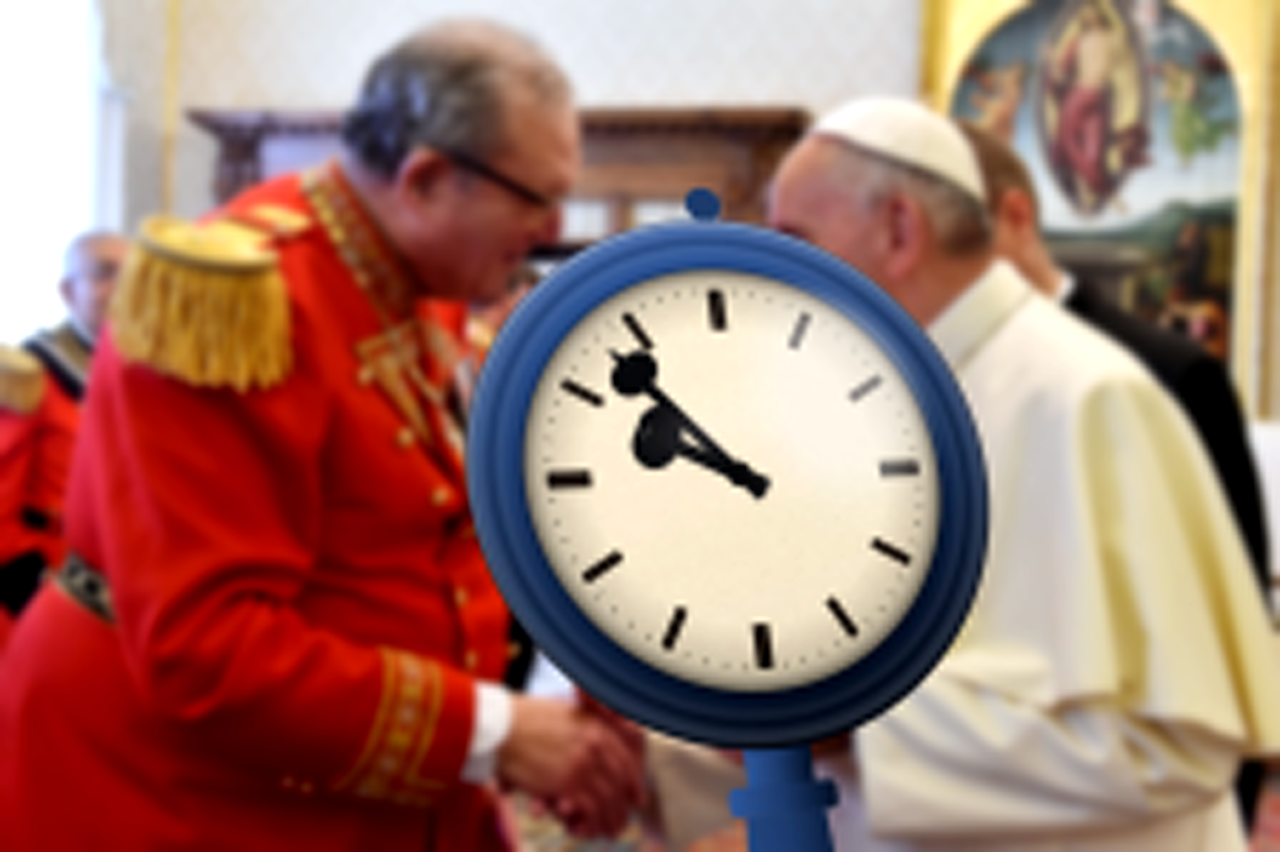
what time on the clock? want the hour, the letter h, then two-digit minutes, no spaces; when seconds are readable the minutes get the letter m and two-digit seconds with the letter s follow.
9h53
